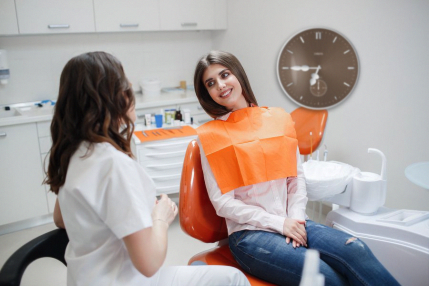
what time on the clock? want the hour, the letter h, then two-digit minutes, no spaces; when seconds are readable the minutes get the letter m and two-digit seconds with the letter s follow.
6h45
